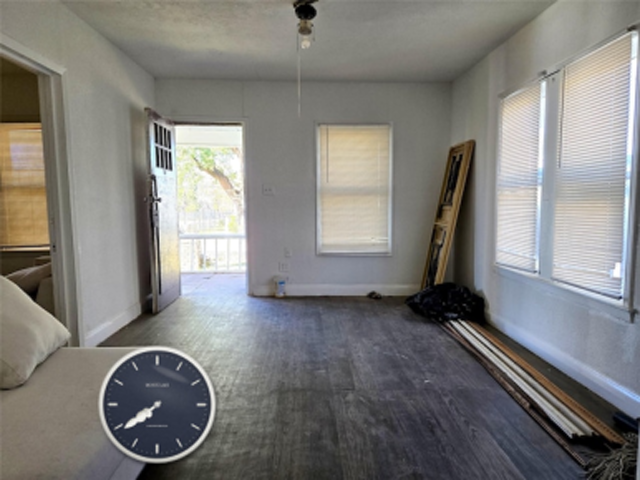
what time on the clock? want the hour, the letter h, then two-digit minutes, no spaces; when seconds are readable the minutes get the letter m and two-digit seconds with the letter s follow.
7h39
